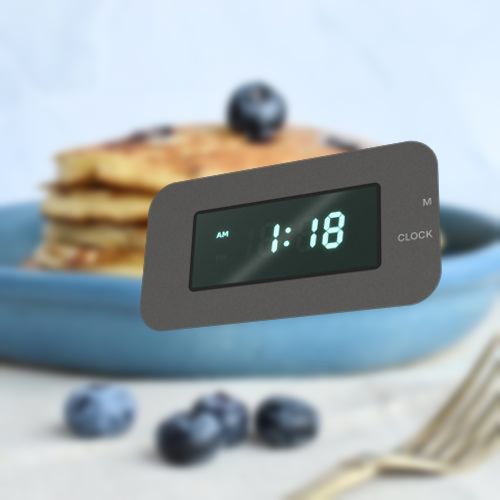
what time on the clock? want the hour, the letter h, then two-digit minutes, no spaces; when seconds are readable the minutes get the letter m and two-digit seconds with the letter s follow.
1h18
